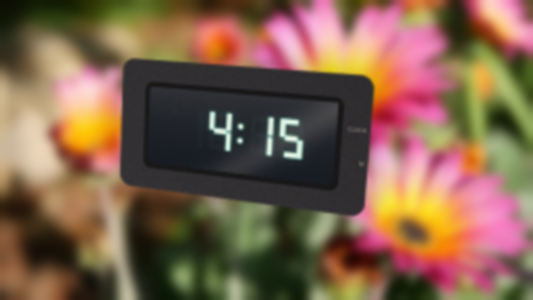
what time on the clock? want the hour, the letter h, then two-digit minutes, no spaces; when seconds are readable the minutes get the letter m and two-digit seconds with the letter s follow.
4h15
